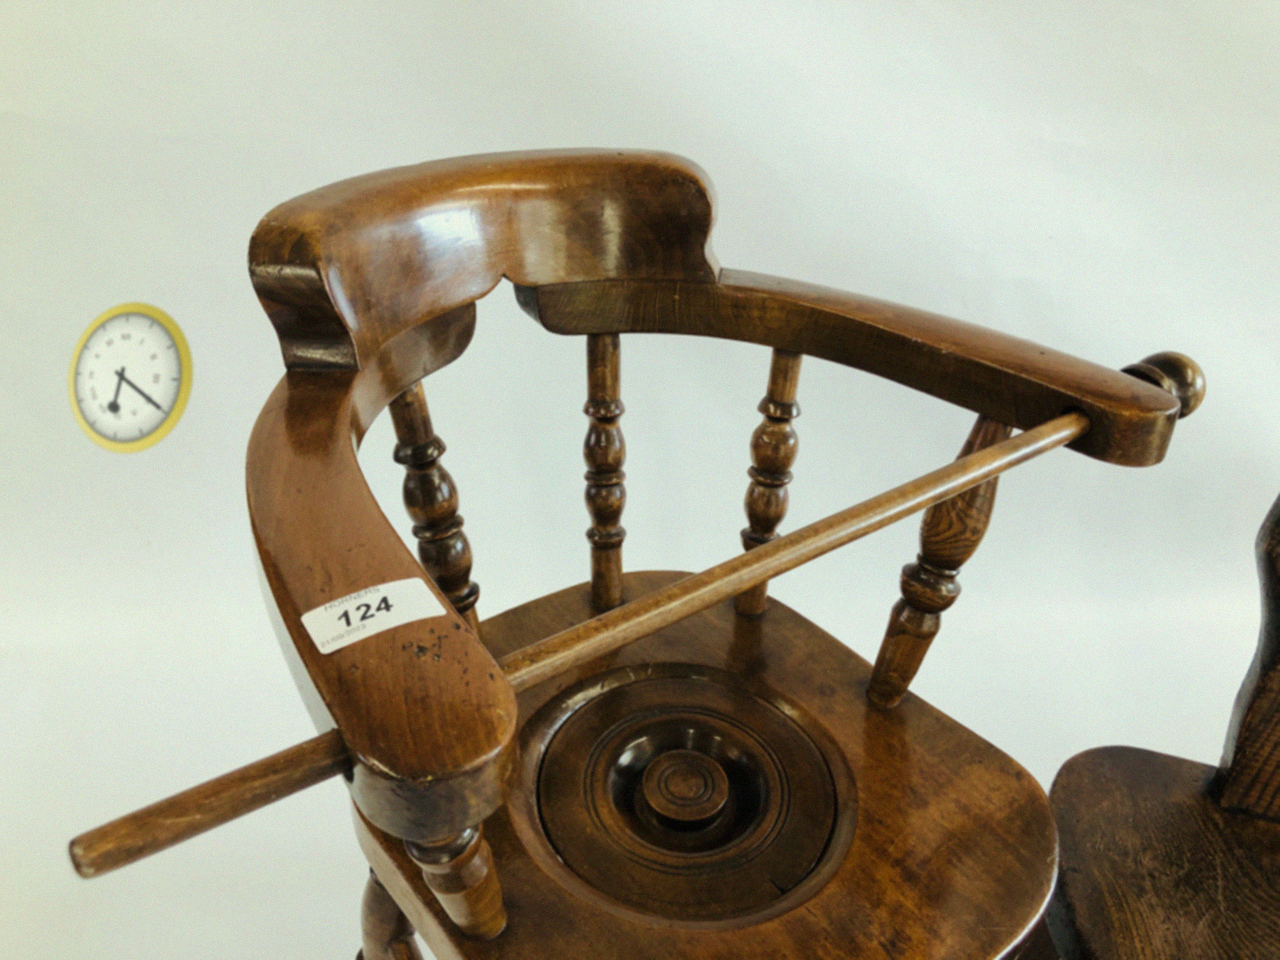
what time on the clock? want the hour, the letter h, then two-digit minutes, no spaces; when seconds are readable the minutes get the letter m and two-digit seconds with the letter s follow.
6h20
